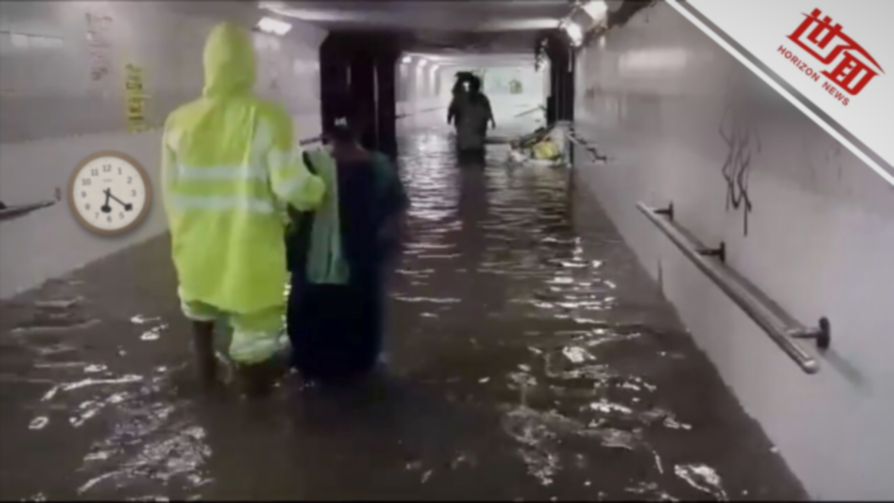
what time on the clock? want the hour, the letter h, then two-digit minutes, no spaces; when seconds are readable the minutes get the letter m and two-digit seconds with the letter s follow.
6h21
